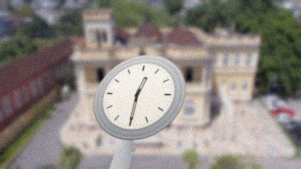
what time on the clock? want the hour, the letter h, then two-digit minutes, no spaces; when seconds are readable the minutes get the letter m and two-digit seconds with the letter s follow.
12h30
